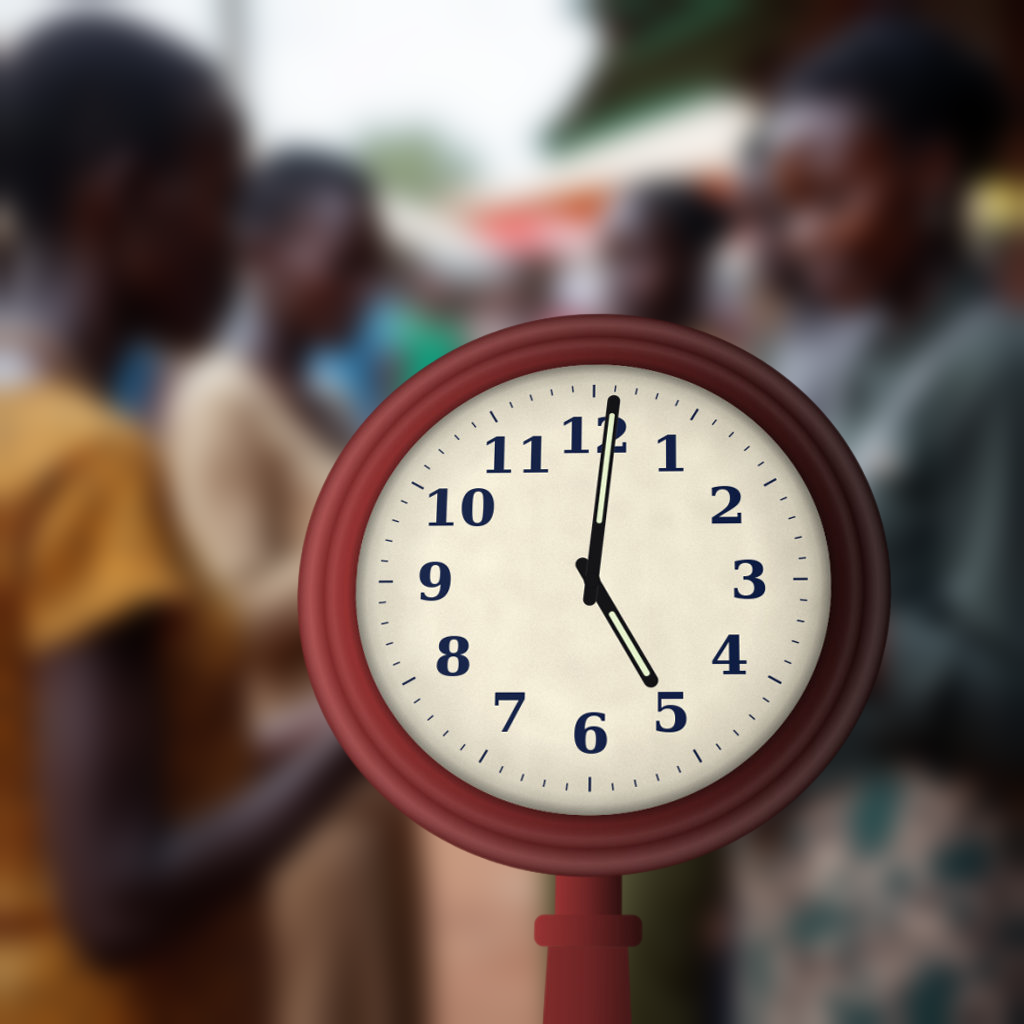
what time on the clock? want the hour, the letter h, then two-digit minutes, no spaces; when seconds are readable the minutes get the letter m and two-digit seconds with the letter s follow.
5h01
